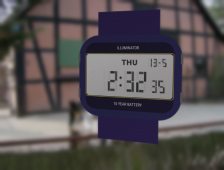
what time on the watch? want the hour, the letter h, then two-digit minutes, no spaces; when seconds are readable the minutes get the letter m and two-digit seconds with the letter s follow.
2h32m35s
